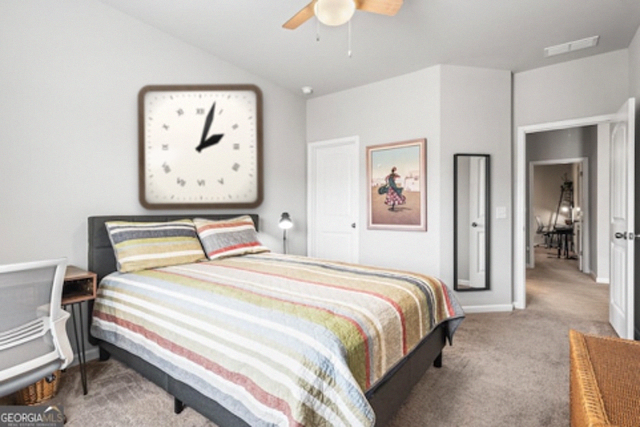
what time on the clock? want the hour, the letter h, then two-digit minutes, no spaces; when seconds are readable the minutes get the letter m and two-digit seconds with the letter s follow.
2h03
